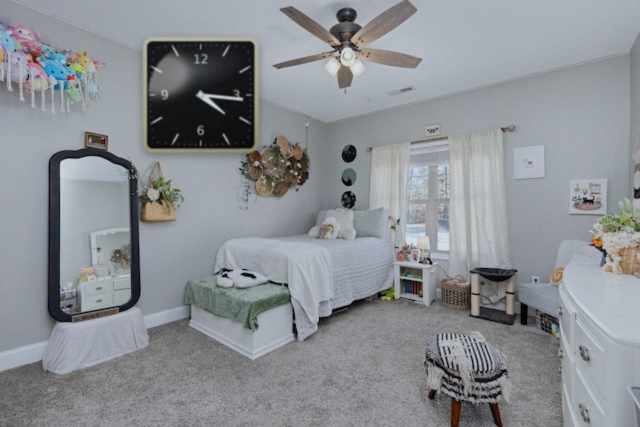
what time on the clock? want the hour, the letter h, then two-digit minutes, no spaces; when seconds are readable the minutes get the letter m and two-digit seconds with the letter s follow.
4h16
